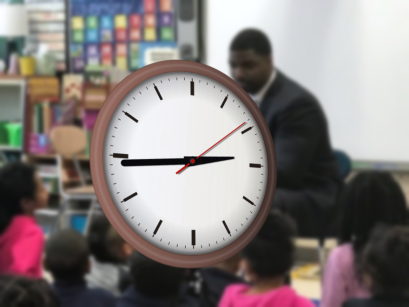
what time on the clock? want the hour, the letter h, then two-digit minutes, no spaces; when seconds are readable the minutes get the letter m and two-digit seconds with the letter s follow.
2h44m09s
